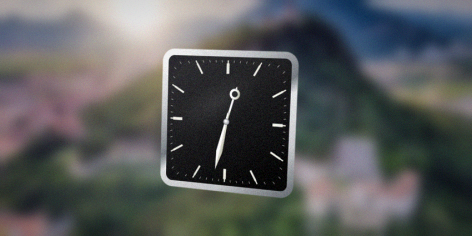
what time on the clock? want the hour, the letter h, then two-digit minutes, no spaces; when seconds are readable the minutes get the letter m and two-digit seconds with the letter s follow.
12h32
